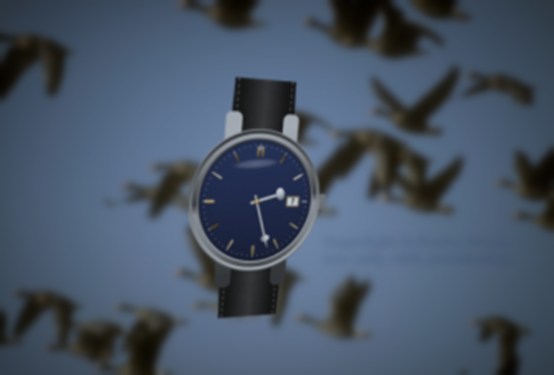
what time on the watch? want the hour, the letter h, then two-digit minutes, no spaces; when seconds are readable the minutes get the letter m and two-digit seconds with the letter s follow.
2h27
